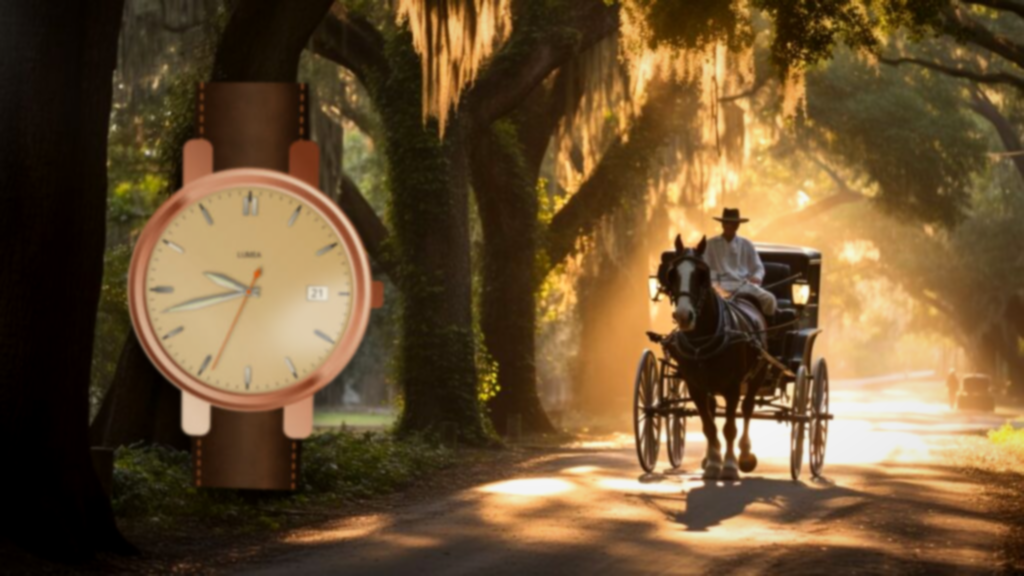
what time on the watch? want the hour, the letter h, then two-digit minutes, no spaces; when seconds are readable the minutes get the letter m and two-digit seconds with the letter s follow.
9h42m34s
